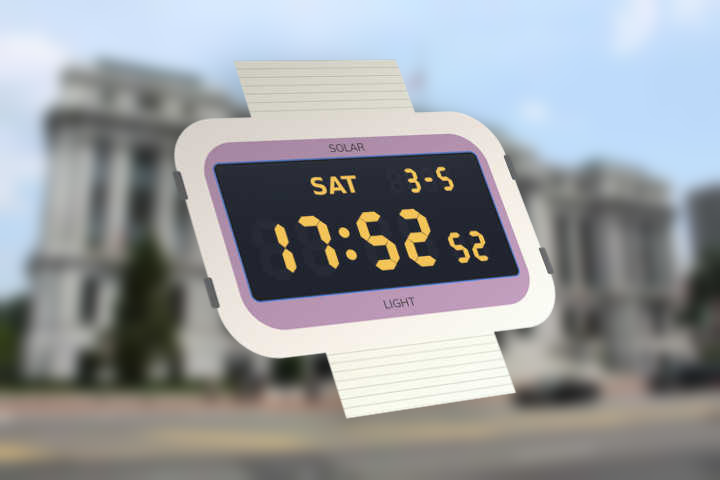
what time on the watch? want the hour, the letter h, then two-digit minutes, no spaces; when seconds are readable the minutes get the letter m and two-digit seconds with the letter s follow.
17h52m52s
